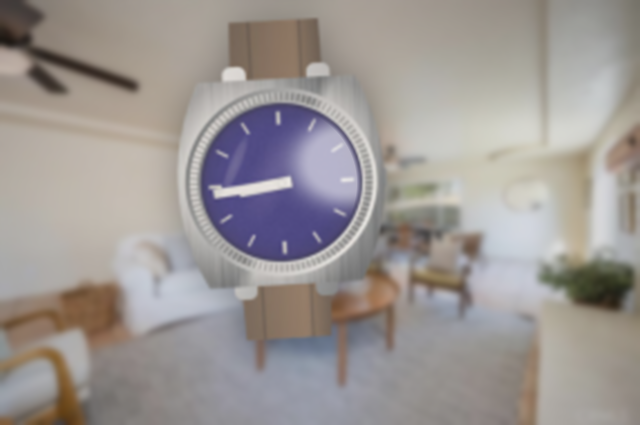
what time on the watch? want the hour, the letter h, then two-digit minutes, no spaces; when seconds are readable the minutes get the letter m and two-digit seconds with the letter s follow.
8h44
